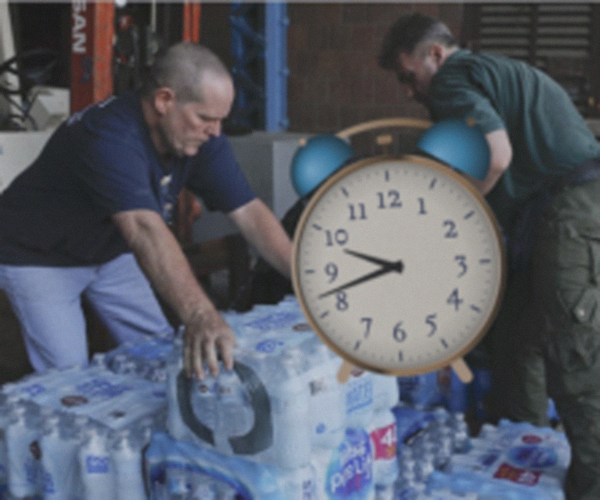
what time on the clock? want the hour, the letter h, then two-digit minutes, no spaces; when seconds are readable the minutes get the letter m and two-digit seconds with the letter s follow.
9h42
